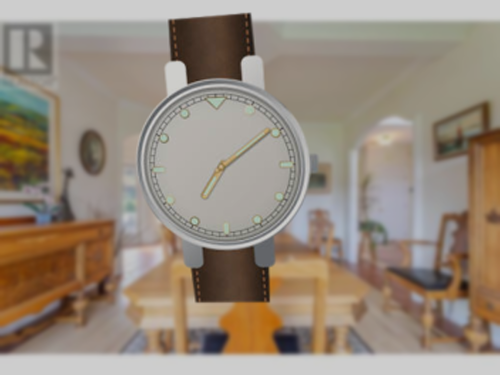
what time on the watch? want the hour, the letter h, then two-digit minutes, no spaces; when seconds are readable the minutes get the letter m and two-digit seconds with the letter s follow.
7h09
